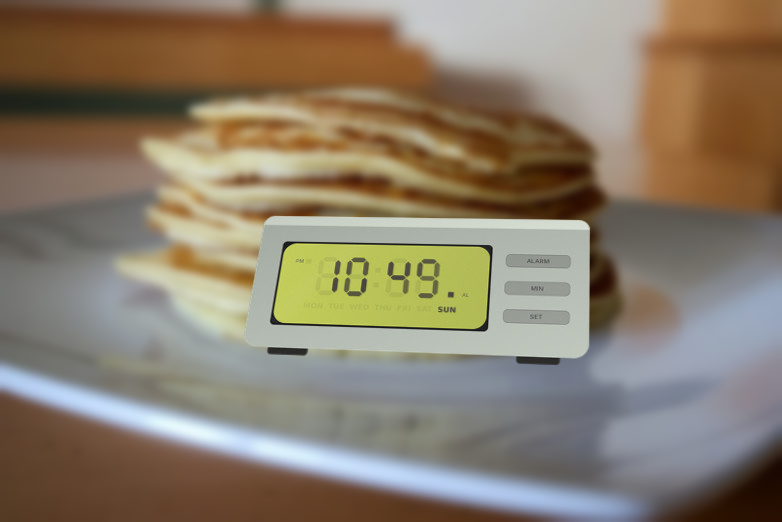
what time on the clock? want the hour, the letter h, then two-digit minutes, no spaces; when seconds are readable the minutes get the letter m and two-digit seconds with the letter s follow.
10h49
